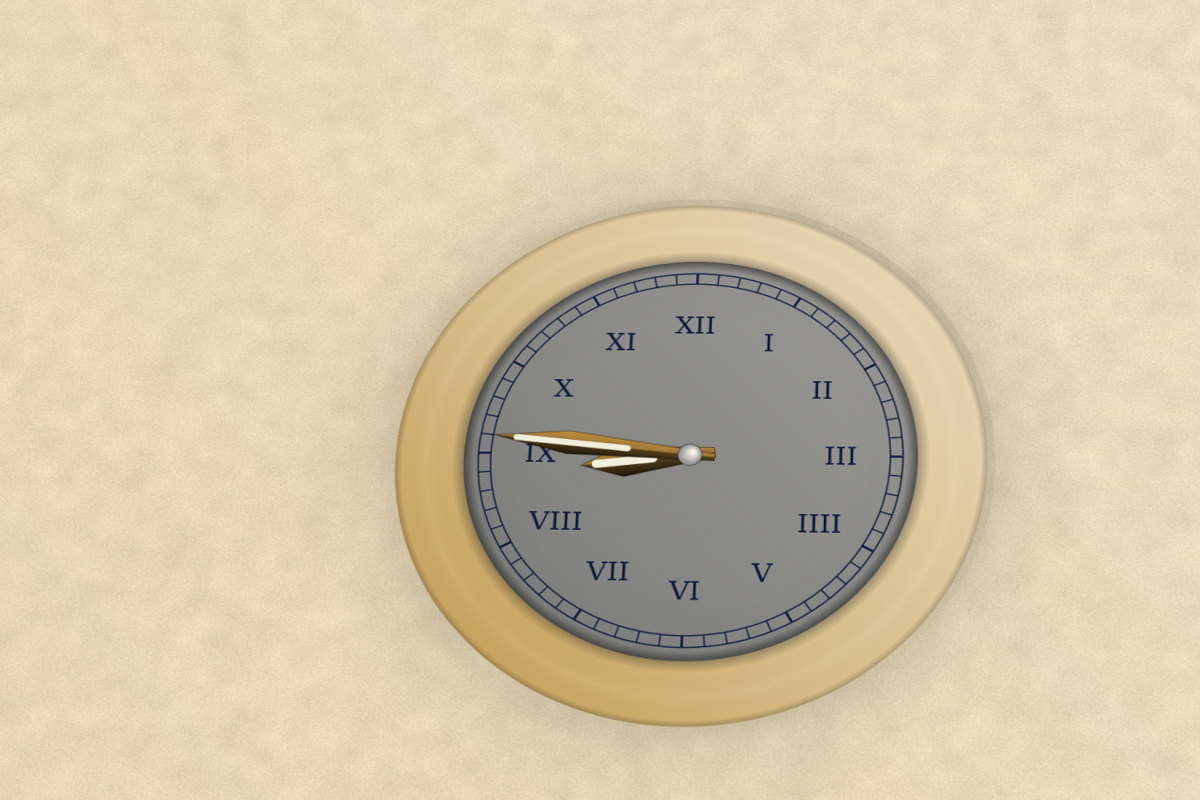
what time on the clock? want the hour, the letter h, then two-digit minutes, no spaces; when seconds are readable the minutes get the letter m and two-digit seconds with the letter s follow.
8h46
